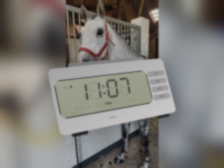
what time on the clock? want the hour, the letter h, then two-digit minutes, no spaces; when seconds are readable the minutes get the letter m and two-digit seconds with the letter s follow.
11h07
